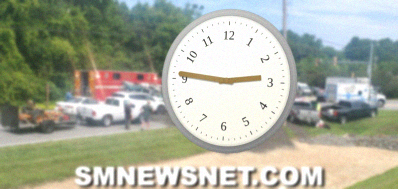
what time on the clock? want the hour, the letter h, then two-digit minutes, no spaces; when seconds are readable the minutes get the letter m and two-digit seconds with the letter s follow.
2h46
